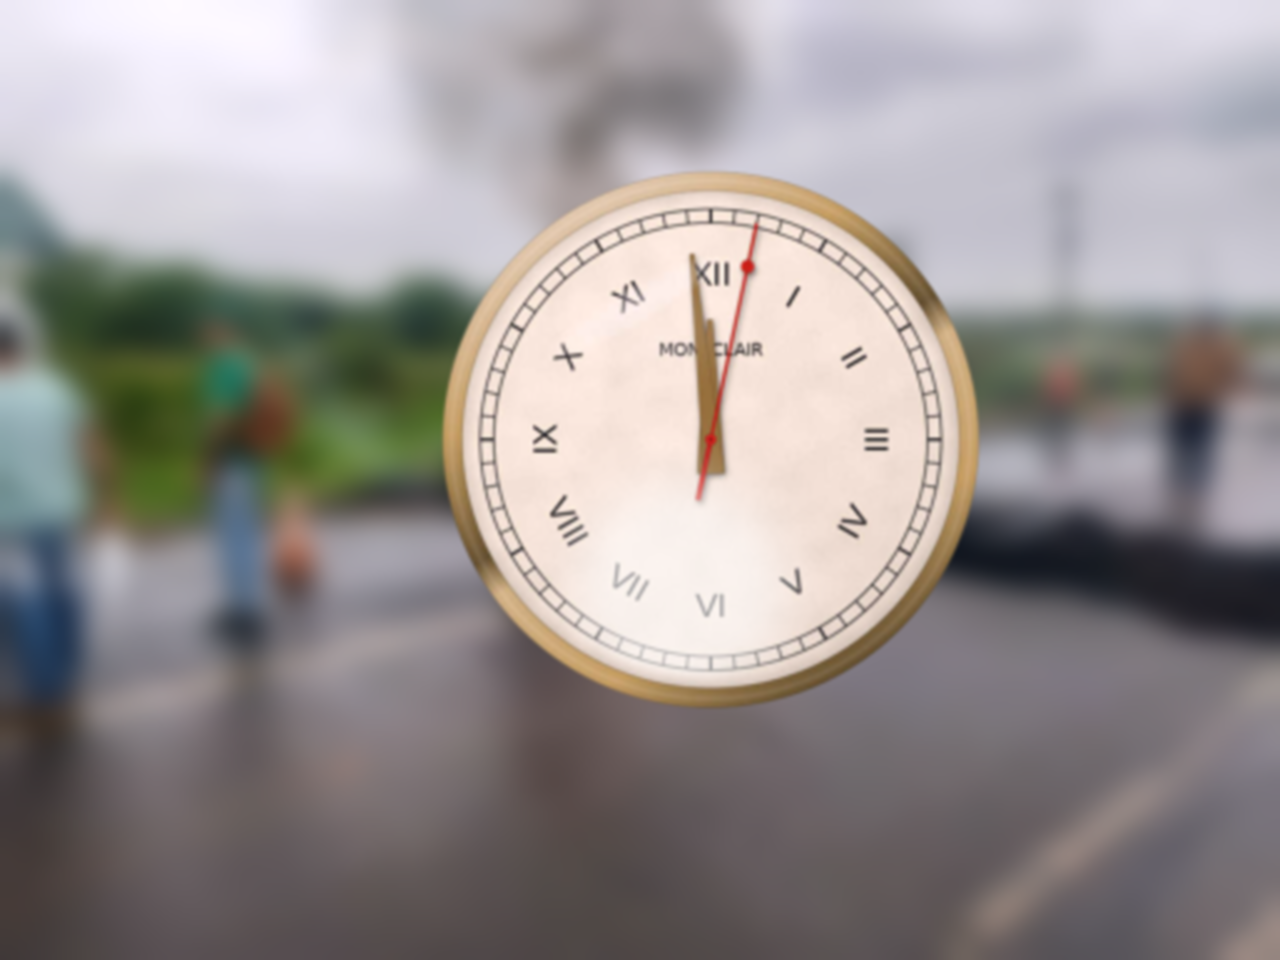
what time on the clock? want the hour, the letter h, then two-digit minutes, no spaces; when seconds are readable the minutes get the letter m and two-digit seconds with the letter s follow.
11h59m02s
